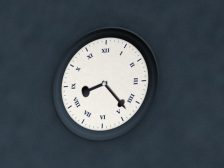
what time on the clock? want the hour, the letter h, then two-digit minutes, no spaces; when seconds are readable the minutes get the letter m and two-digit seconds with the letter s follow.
8h23
